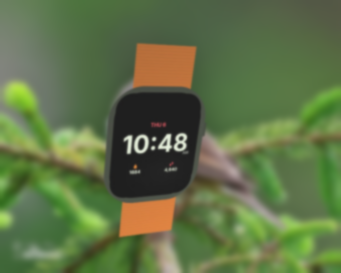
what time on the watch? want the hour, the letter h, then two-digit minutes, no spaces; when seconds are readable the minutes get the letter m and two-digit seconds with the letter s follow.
10h48
